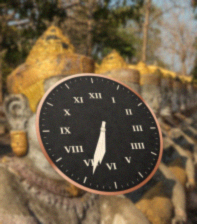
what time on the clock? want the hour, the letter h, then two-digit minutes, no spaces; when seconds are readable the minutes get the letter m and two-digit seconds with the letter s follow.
6h34
